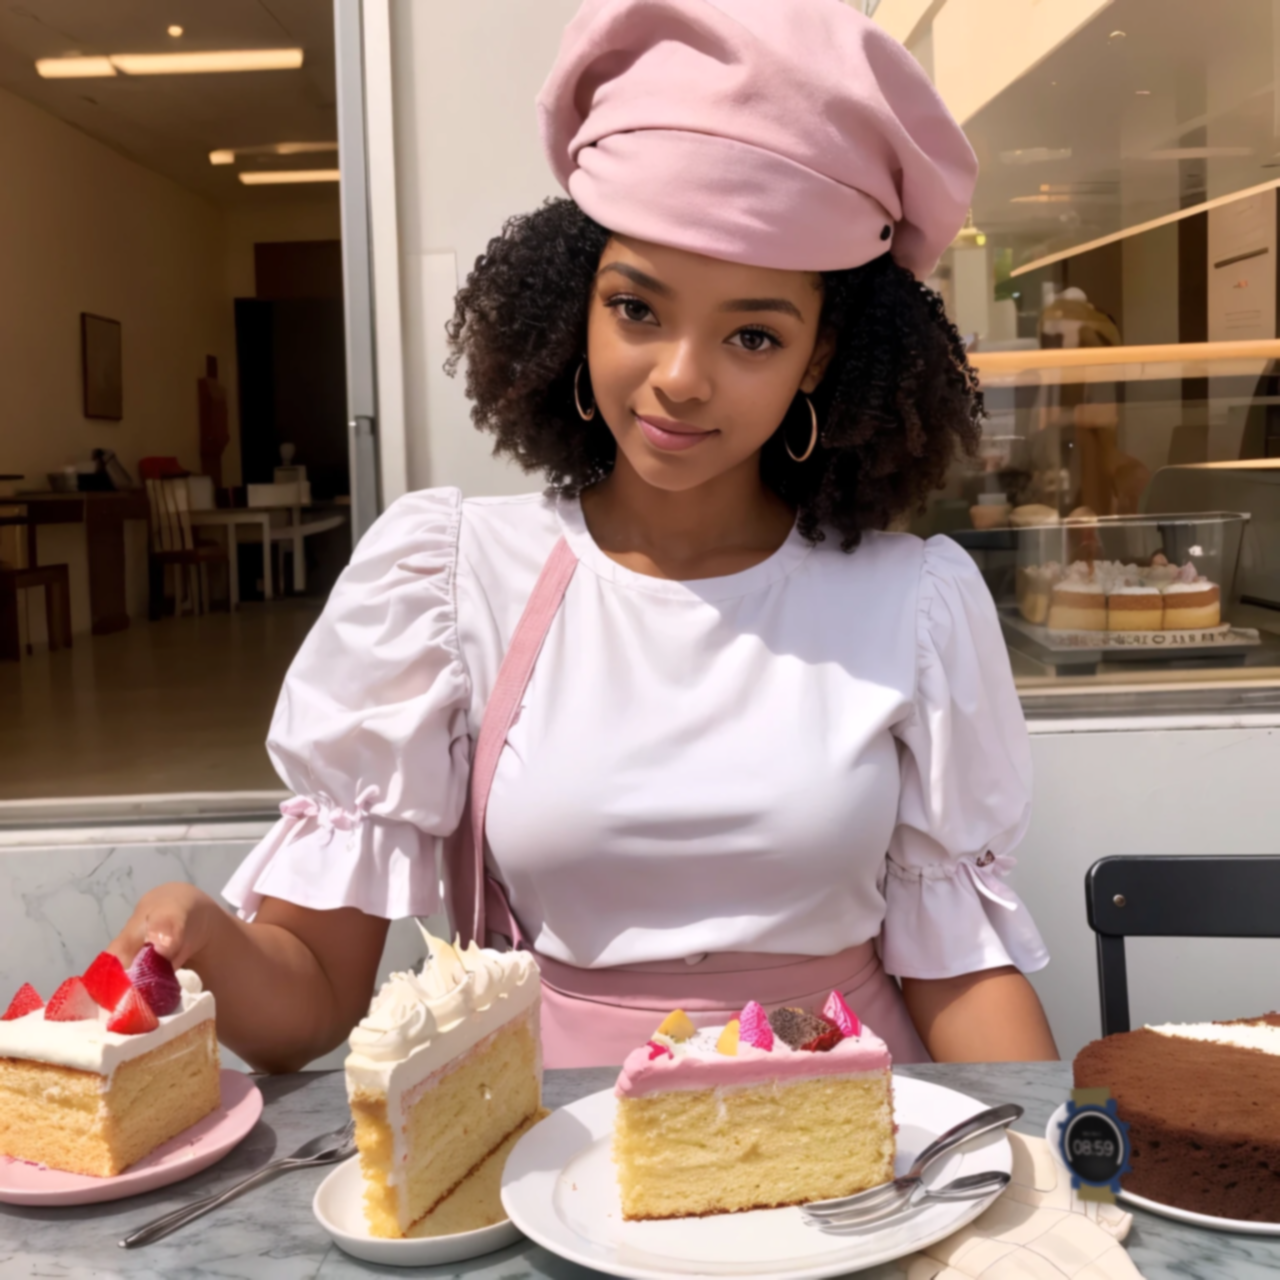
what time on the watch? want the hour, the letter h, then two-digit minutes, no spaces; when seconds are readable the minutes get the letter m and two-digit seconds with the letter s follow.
8h59
